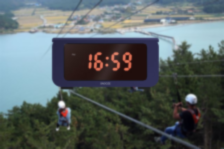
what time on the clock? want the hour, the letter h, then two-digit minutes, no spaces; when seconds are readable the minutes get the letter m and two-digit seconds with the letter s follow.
16h59
